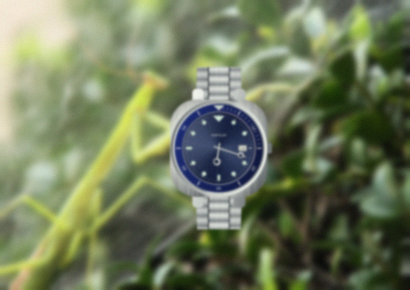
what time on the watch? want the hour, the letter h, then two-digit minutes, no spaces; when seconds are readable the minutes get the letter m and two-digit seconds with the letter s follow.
6h18
